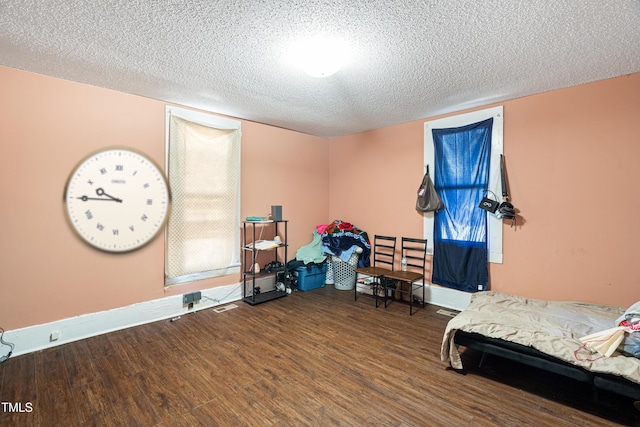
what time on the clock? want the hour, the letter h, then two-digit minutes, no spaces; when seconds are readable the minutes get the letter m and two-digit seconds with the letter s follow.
9h45
